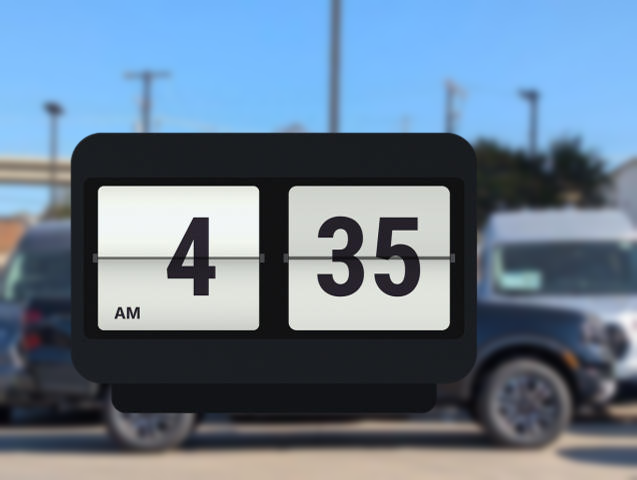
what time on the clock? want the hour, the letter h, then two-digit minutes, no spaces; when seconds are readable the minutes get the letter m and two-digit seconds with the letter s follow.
4h35
